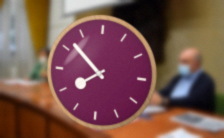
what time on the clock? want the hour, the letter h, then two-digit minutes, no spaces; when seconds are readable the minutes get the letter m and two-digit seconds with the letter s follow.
7h52
